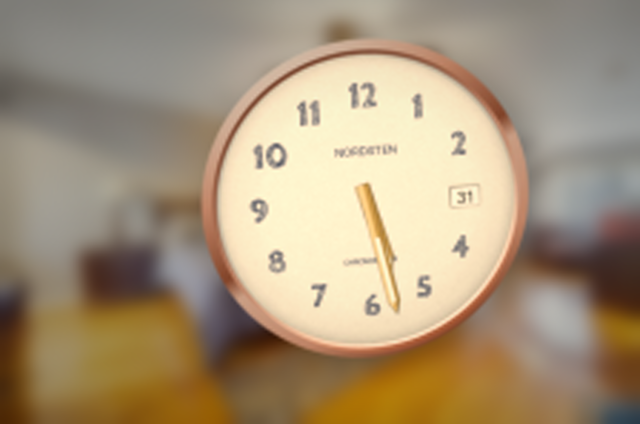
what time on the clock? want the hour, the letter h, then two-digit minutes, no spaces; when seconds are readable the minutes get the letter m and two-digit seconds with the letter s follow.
5h28
